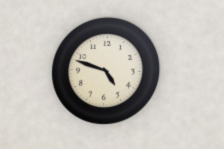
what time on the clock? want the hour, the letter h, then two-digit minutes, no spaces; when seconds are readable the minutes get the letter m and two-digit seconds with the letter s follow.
4h48
